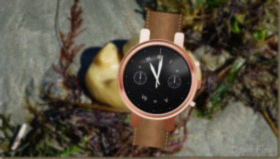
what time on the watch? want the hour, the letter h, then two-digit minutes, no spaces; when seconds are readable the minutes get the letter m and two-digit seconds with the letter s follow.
11h01
